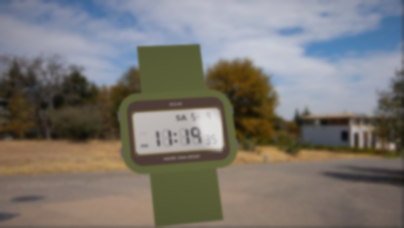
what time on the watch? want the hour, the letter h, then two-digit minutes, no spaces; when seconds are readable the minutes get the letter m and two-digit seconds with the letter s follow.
11h19
